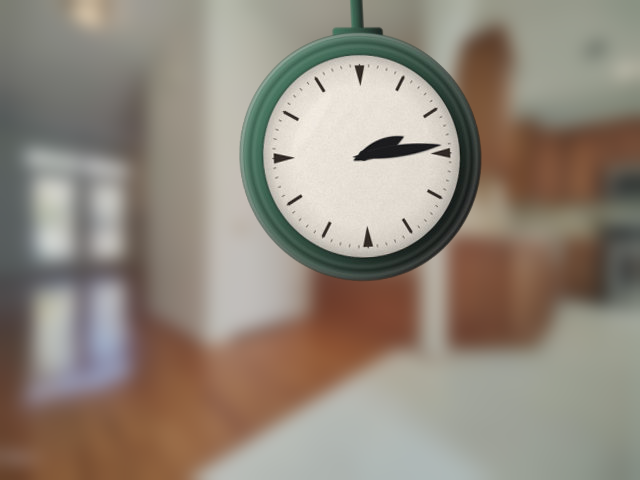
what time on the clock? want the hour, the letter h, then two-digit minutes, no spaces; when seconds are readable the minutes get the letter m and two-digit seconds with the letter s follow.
2h14
